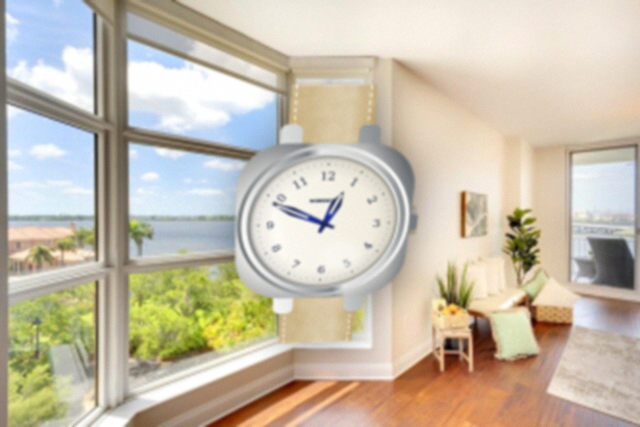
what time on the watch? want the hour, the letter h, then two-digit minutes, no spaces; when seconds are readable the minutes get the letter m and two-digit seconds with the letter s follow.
12h49
